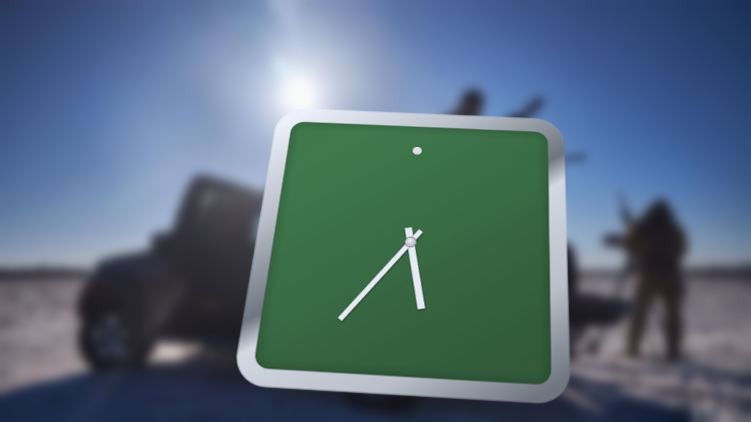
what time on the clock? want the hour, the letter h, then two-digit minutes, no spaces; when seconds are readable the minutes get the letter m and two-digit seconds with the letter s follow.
5h36
